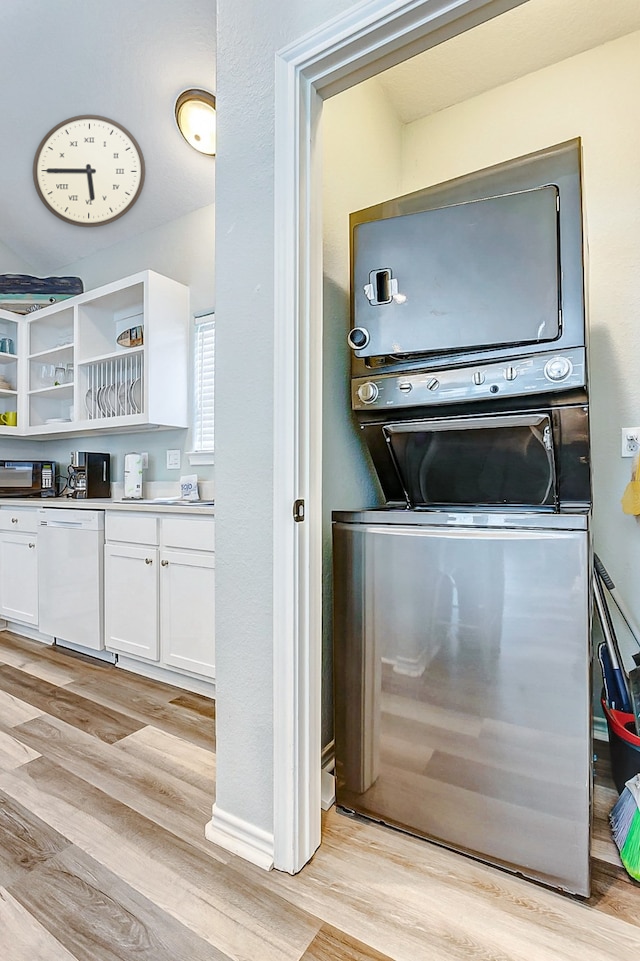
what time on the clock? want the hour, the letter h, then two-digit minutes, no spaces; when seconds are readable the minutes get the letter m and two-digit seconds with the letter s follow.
5h45
